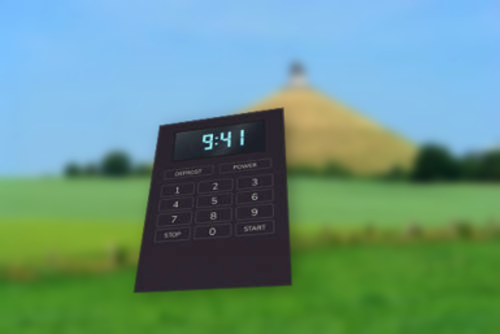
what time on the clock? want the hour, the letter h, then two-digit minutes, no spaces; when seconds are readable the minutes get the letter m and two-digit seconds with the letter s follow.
9h41
